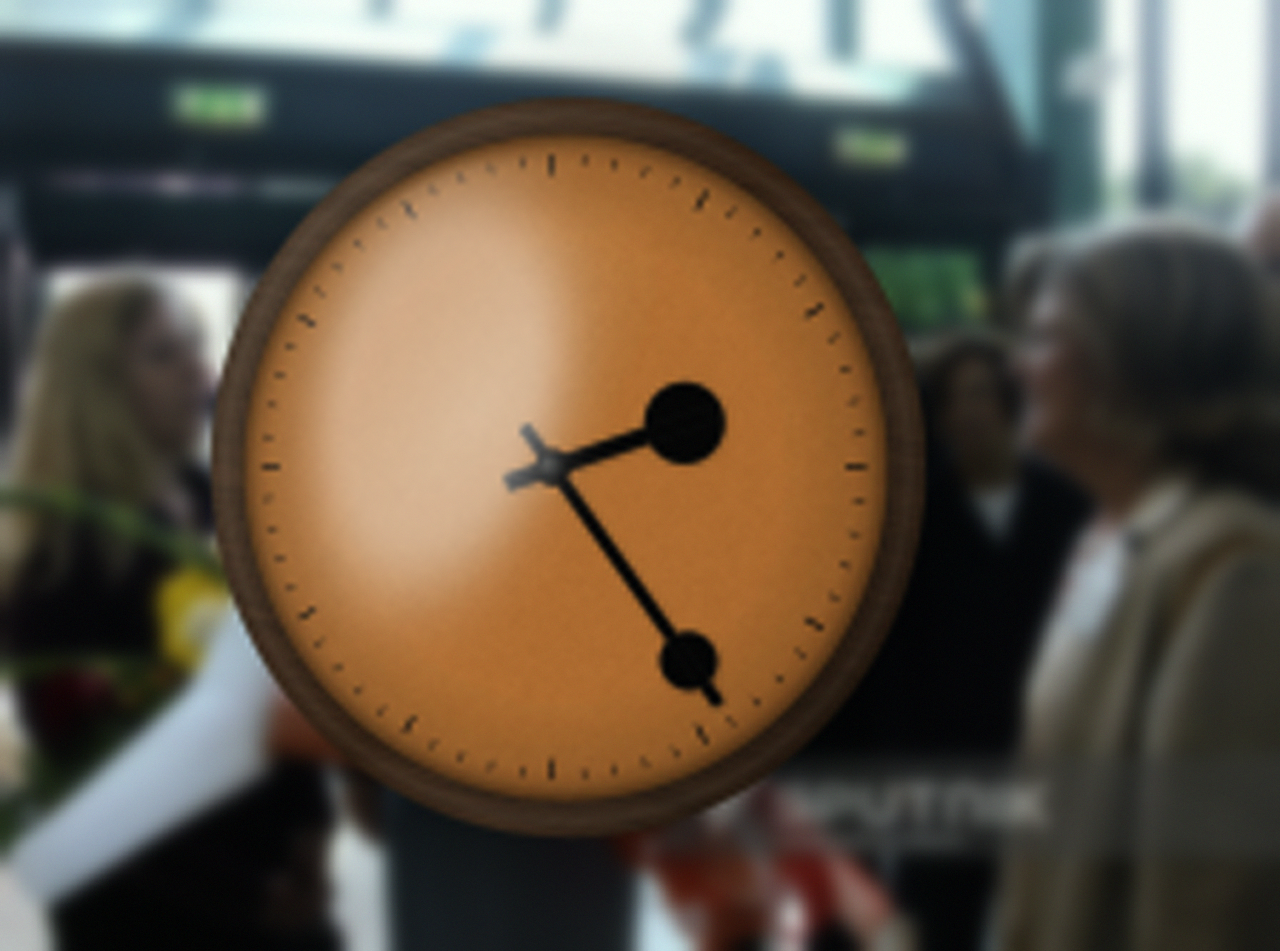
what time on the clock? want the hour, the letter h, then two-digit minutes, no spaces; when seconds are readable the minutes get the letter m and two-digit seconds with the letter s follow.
2h24
